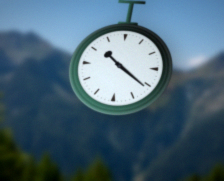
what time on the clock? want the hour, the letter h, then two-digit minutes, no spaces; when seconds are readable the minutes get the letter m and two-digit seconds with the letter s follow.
10h21
